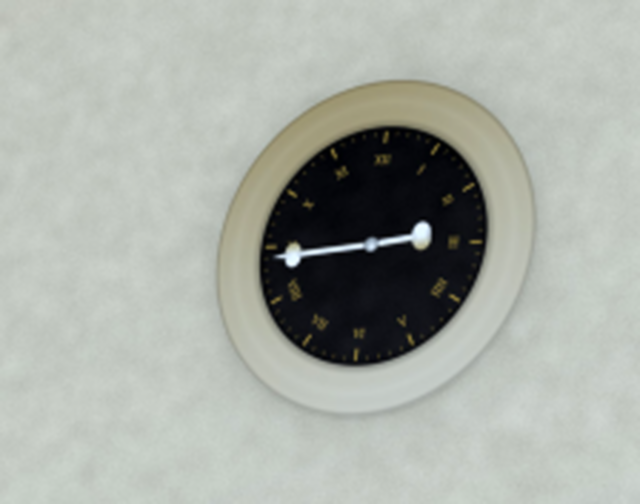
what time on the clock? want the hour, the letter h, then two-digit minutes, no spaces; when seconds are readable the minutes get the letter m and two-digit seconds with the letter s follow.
2h44
